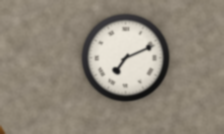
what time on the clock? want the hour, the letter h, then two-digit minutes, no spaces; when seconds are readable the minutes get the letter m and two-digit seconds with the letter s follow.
7h11
